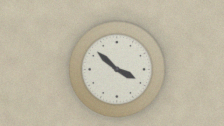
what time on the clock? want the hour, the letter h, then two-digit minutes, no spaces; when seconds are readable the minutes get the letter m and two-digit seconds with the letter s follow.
3h52
